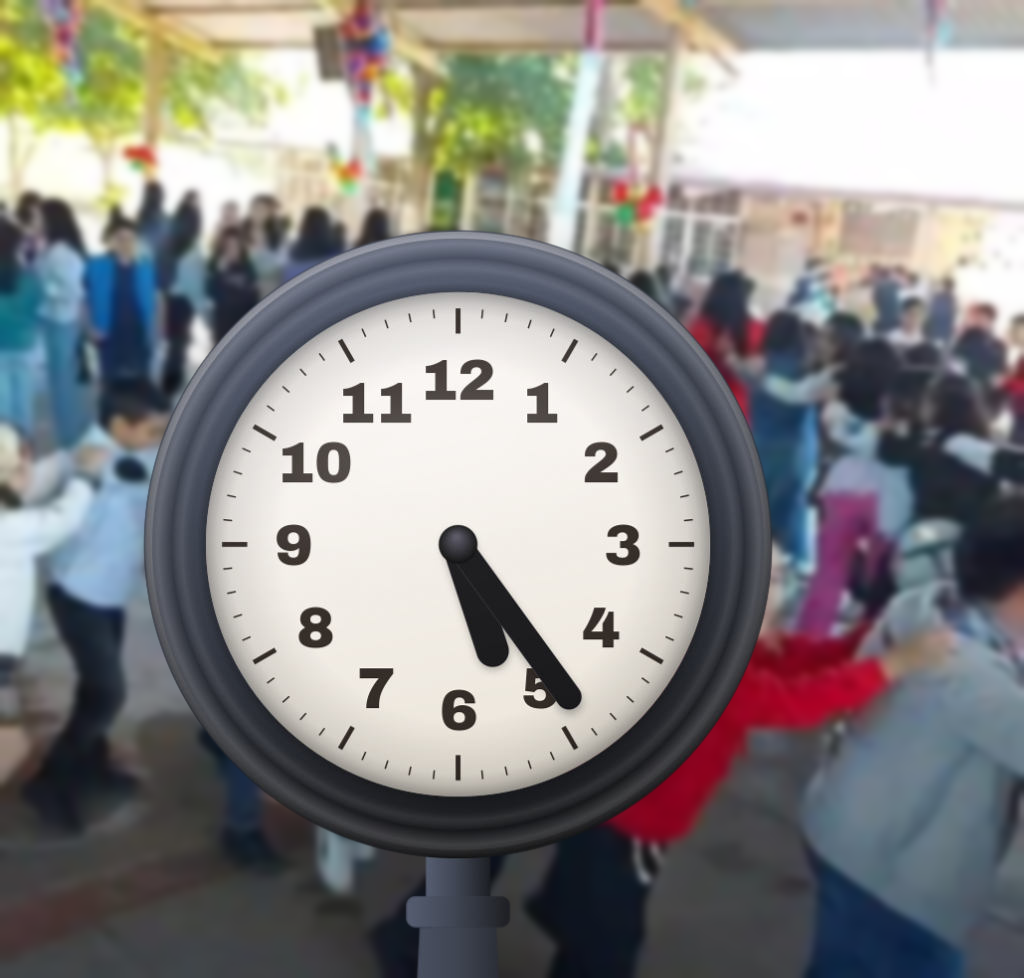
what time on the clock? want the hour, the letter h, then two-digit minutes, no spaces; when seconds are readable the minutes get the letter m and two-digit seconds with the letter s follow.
5h24
